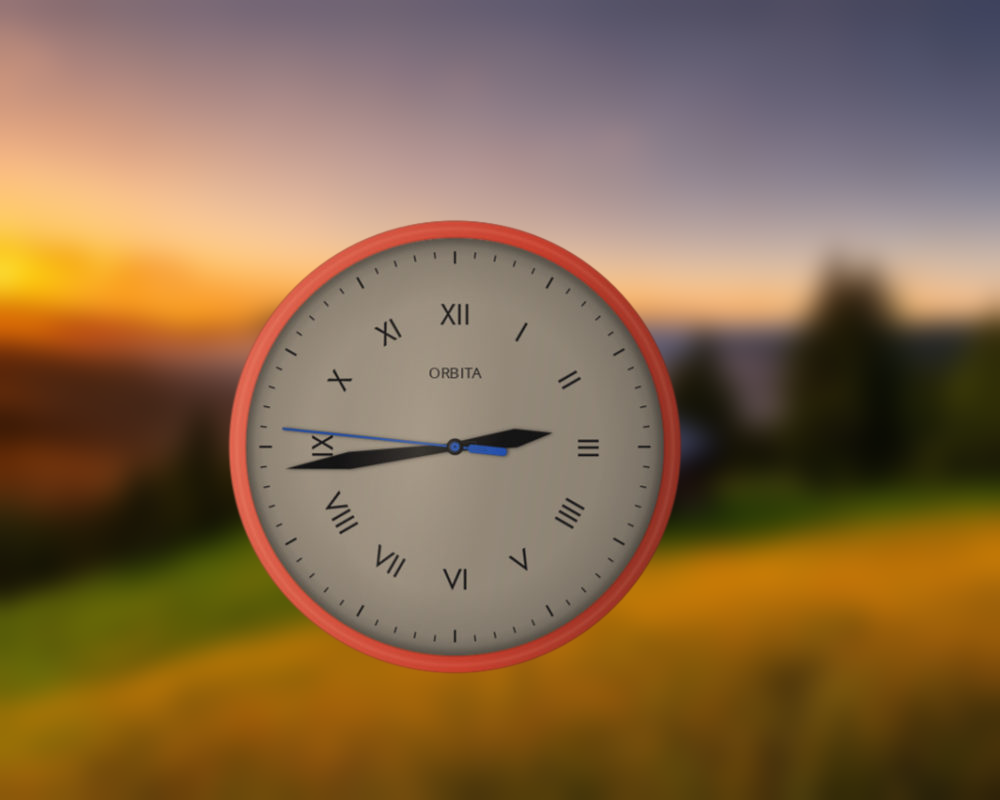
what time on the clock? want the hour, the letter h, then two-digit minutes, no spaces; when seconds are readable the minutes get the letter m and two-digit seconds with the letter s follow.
2h43m46s
